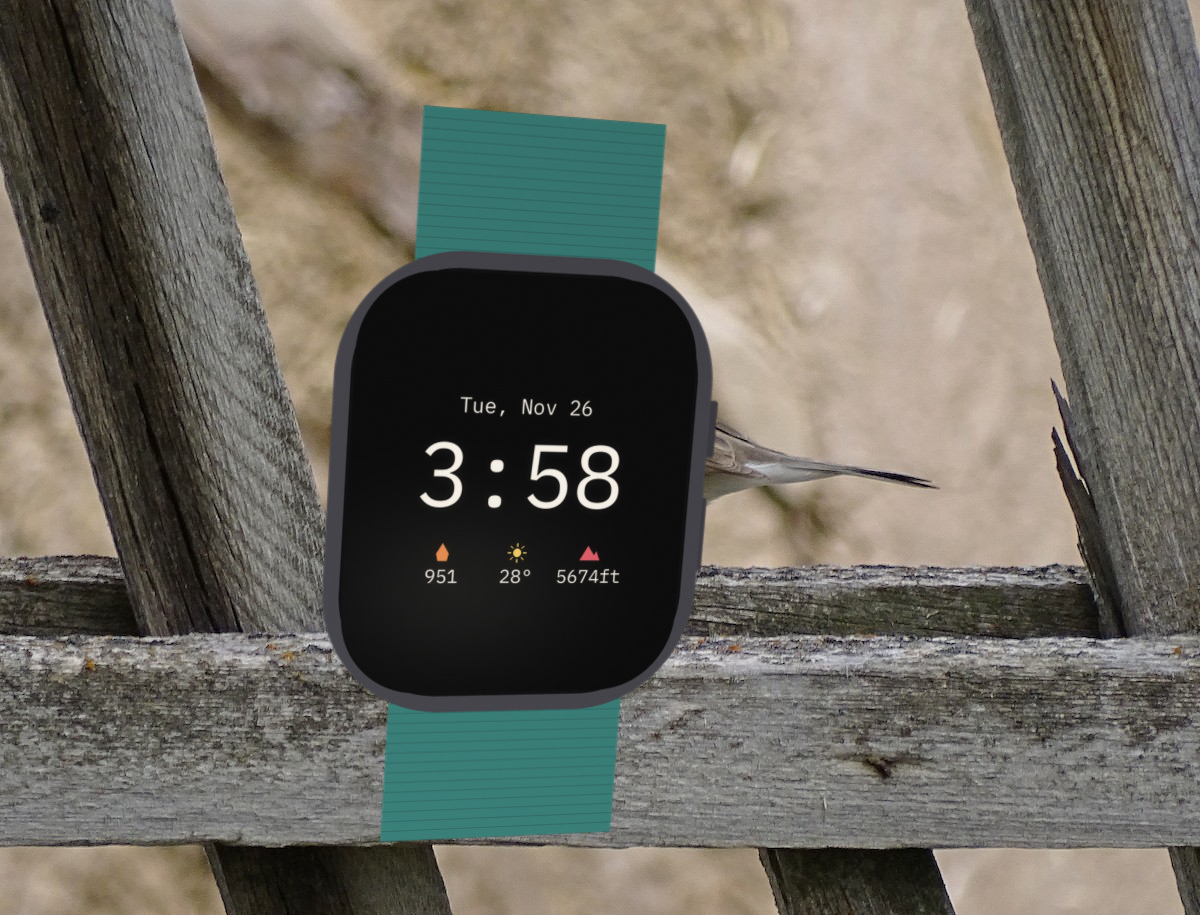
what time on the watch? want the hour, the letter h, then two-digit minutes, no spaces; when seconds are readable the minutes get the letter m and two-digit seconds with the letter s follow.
3h58
